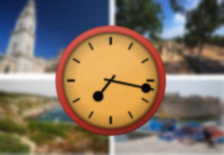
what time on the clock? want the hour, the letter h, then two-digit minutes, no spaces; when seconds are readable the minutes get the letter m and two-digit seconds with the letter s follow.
7h17
